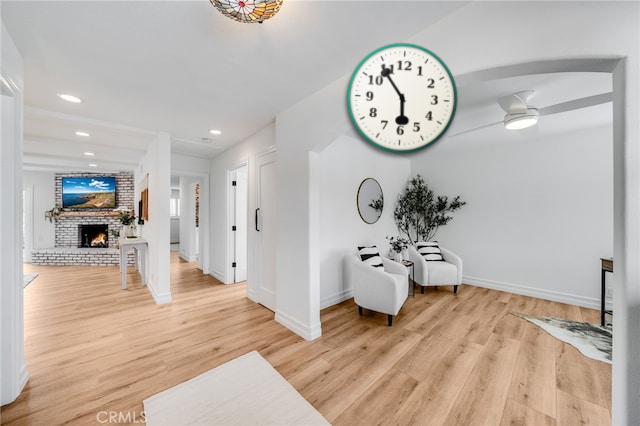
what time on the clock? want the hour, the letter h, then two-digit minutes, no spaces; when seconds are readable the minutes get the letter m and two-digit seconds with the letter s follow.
5h54
